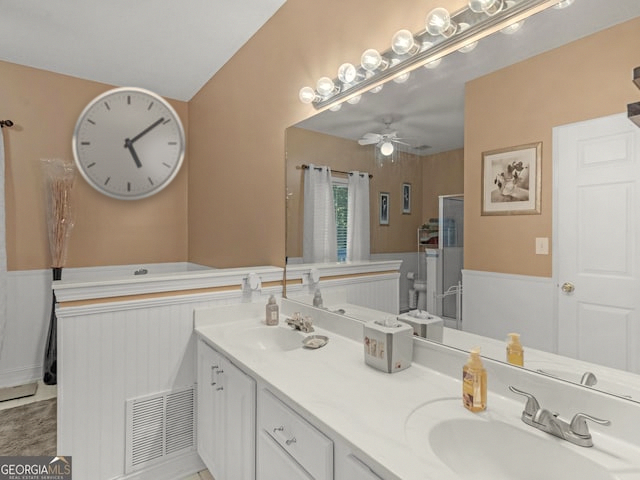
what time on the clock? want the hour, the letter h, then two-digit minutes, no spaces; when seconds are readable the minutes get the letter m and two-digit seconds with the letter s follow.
5h09
